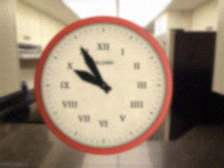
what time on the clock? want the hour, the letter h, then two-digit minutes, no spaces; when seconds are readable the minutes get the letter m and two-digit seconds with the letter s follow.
9h55
